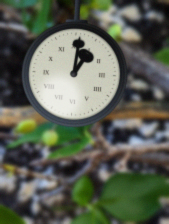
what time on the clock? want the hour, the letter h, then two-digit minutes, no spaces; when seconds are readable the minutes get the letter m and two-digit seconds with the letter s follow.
1h01
